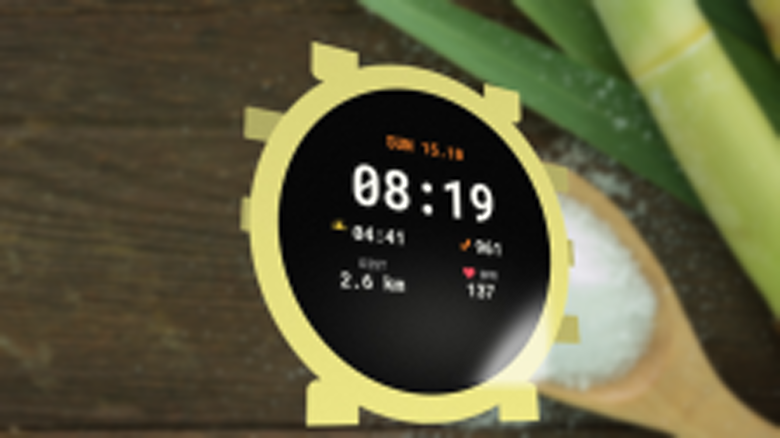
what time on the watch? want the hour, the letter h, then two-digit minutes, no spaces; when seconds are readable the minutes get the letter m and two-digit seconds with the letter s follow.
8h19
